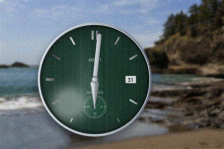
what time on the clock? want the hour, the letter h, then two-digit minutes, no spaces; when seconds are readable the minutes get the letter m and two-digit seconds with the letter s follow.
6h01
